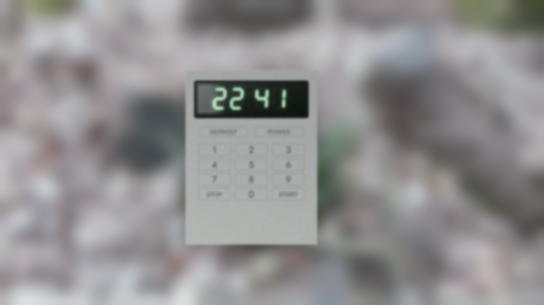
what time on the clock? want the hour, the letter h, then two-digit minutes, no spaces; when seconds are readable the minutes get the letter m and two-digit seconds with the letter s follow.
22h41
